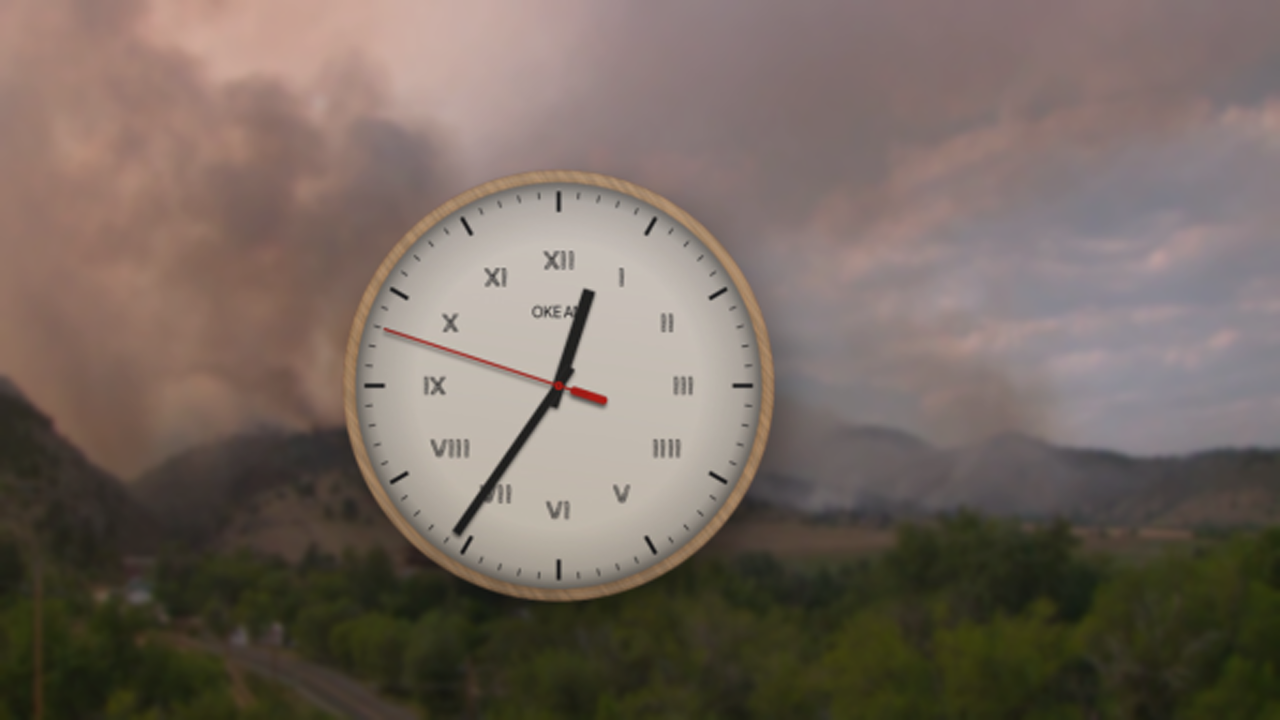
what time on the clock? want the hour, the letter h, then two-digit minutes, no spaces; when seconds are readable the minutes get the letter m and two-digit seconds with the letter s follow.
12h35m48s
